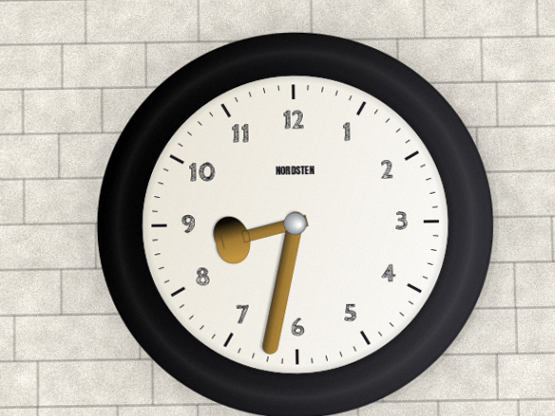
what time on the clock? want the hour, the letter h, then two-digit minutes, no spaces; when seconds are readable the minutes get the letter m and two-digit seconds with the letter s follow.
8h32
